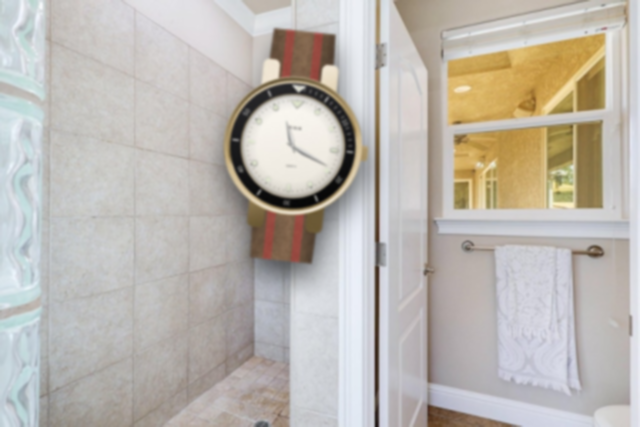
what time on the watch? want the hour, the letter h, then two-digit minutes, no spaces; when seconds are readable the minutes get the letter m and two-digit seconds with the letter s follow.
11h19
